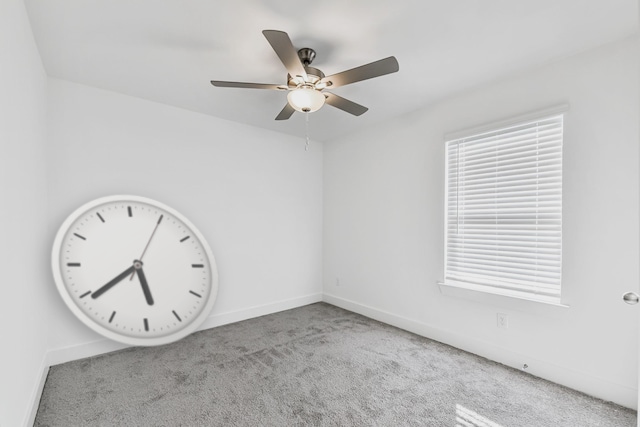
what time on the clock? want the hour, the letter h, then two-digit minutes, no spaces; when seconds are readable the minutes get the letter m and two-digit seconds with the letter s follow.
5h39m05s
